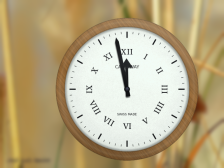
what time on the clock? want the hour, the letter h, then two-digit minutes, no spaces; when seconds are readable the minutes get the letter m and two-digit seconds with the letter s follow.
11h58
